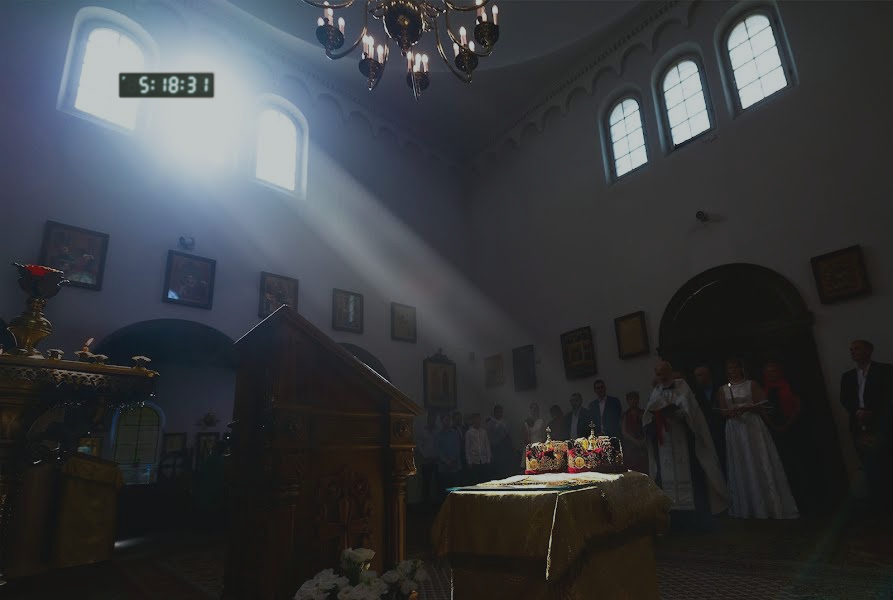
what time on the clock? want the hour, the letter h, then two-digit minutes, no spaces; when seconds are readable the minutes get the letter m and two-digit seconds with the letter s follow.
5h18m31s
